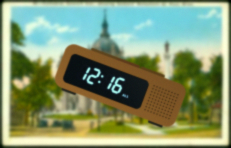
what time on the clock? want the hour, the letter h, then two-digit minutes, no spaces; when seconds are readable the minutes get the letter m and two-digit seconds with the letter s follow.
12h16
